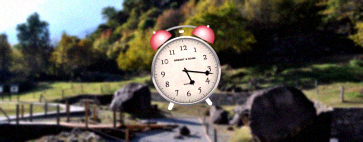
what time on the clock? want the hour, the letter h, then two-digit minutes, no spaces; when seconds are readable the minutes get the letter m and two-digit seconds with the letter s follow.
5h17
